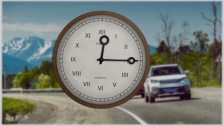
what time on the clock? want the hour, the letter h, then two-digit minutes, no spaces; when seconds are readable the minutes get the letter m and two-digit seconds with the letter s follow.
12h15
